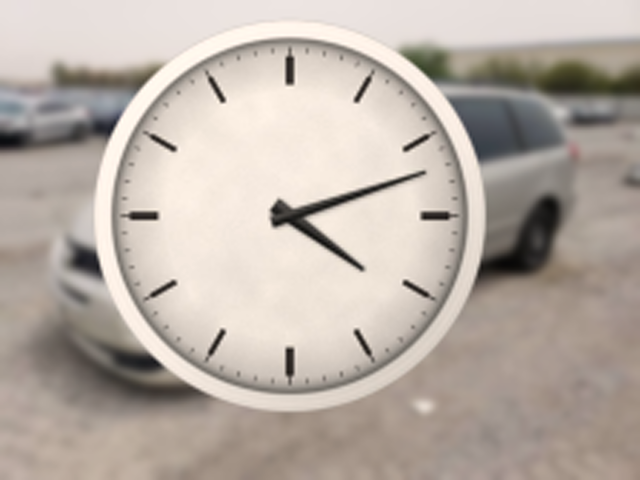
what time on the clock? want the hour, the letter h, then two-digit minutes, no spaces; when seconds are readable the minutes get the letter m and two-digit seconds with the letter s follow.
4h12
